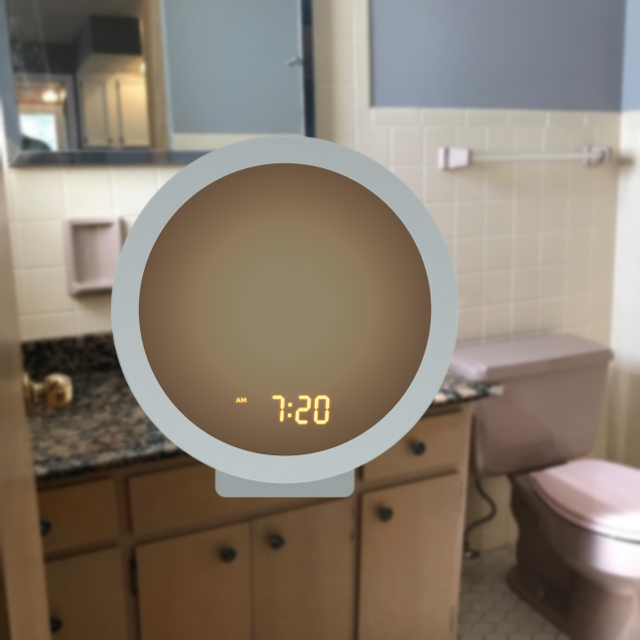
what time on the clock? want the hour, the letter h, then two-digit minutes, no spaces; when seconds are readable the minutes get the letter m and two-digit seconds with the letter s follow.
7h20
